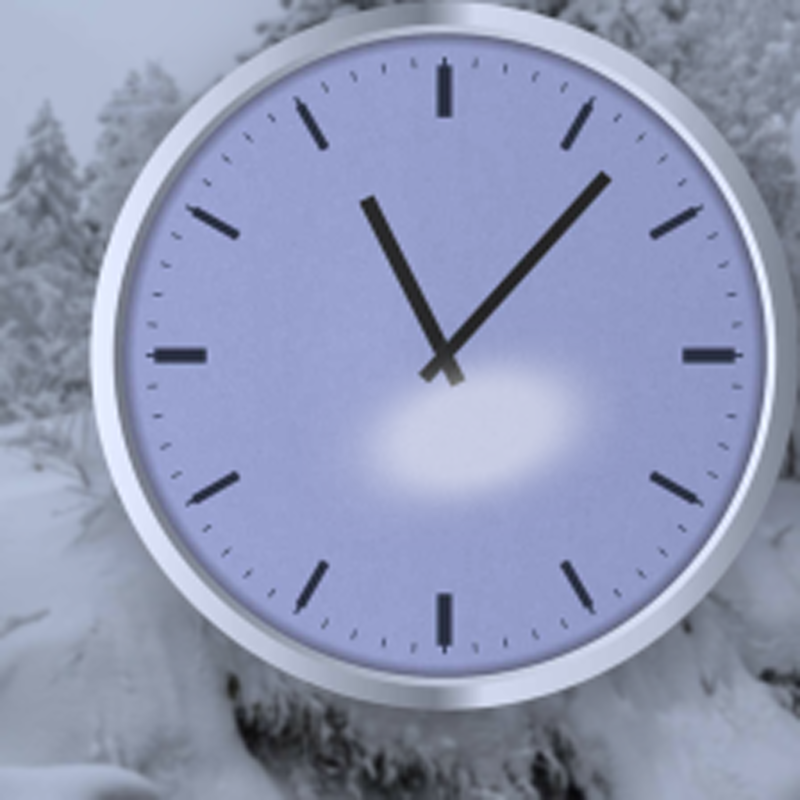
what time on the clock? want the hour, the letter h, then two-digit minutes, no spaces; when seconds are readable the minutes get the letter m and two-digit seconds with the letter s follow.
11h07
